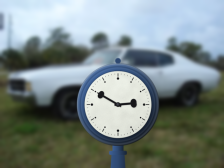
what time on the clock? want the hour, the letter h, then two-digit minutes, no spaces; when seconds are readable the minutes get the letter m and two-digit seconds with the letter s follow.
2h50
